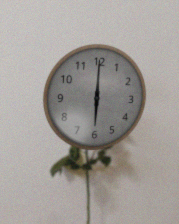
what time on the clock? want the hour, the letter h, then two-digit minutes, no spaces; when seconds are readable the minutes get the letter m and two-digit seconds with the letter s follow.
6h00
